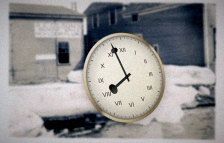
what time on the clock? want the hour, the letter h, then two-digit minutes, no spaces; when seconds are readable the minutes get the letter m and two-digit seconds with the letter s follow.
7h57
